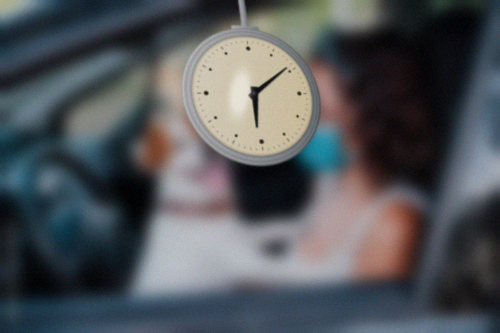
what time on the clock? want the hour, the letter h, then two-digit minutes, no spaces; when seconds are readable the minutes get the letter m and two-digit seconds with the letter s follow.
6h09
